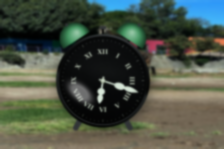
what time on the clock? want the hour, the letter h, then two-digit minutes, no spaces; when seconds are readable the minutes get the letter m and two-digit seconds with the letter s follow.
6h18
